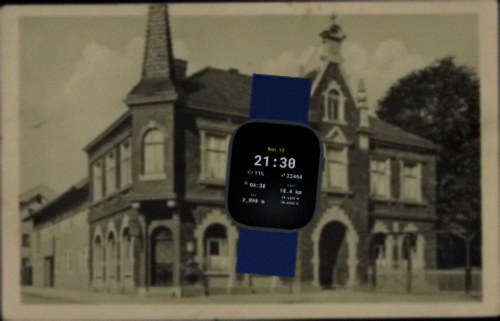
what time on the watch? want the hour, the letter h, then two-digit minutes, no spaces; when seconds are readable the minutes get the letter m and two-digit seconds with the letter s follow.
21h30
